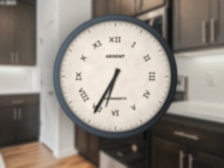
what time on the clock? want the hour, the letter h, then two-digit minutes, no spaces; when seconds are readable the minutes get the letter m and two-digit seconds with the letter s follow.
6h35
